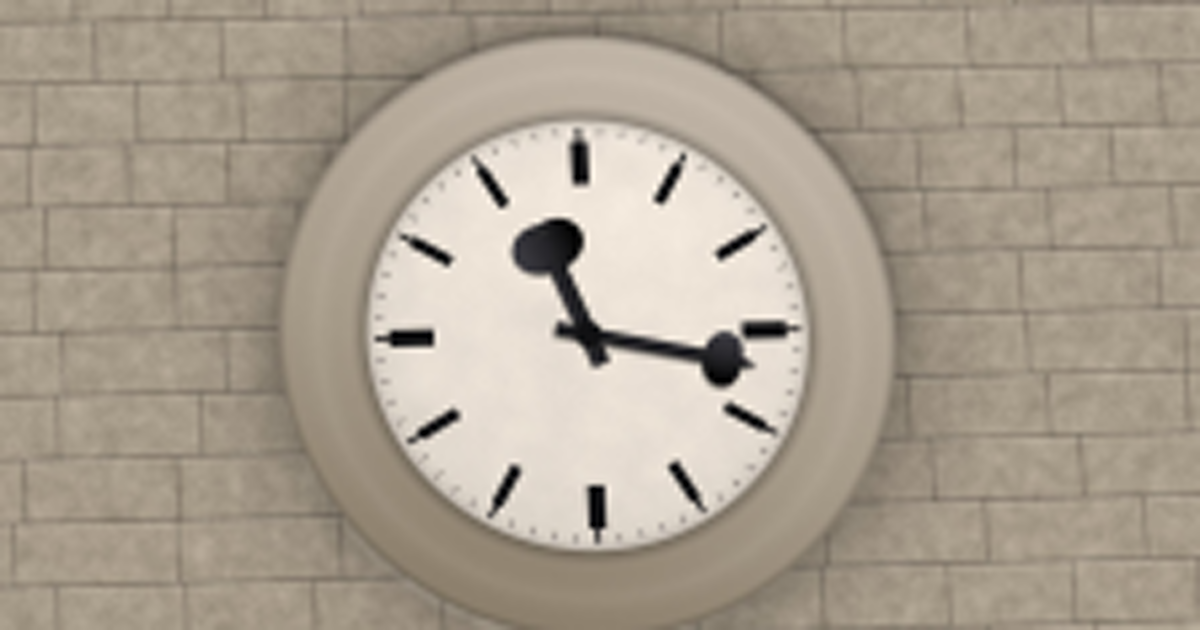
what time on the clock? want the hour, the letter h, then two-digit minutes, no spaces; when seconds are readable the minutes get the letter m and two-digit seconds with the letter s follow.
11h17
